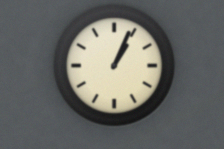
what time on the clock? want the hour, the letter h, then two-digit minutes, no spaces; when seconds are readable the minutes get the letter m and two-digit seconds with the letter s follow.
1h04
